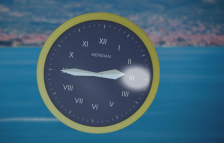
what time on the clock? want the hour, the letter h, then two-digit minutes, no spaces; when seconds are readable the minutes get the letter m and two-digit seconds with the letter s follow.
2h45
